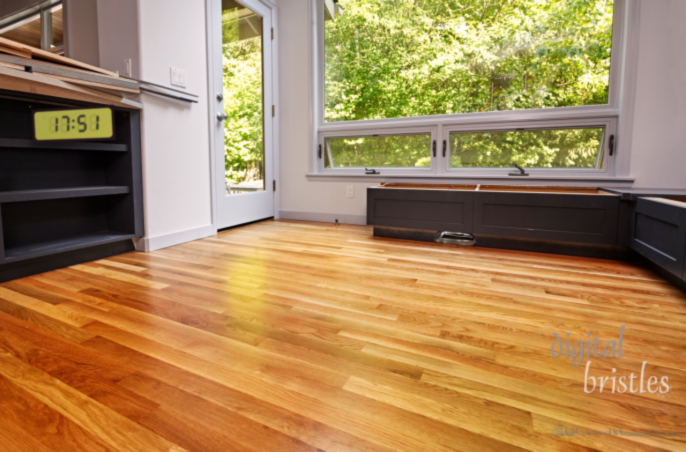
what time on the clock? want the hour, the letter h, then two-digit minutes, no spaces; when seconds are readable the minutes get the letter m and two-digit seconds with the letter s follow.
17h51
